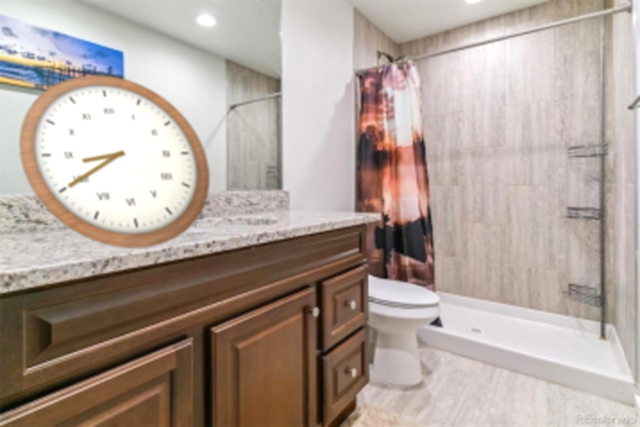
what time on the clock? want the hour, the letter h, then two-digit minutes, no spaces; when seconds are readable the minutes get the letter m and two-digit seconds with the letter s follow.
8h40
